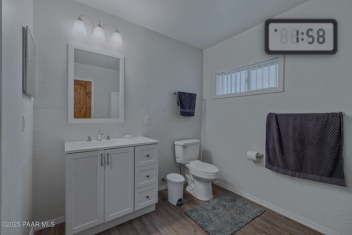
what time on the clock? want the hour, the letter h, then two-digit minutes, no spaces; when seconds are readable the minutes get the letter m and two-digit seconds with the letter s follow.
1h58
